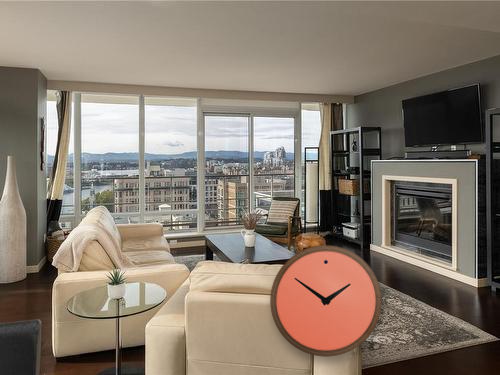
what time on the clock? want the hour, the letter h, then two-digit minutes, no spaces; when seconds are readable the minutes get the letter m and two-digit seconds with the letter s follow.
1h51
